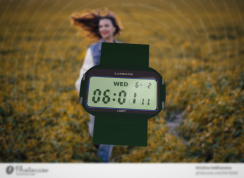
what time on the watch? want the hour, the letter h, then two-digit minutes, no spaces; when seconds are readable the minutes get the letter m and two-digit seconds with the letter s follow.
6h01m11s
